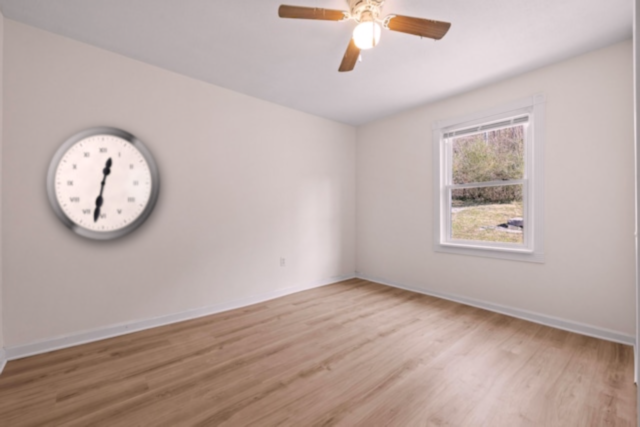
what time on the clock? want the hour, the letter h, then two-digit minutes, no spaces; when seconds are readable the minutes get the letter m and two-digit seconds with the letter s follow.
12h32
